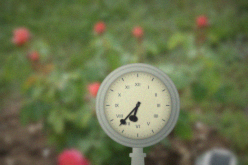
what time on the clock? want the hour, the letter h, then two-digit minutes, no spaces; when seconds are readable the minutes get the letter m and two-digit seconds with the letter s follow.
6h37
